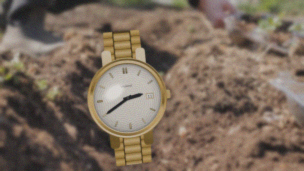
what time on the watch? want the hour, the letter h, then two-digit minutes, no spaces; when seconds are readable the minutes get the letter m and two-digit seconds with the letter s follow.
2h40
